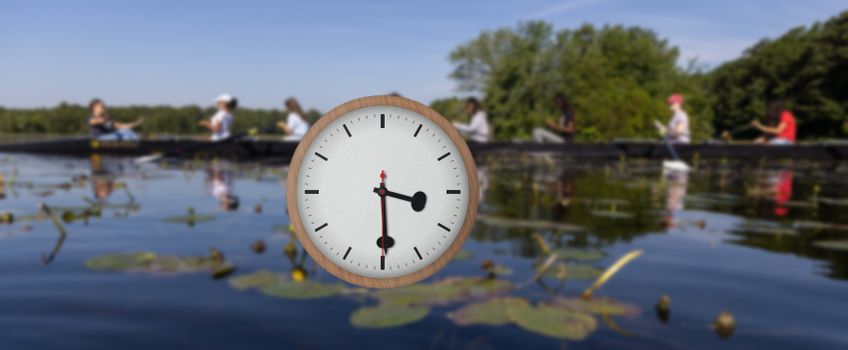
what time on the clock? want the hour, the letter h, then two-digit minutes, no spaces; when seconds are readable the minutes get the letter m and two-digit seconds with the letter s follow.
3h29m30s
